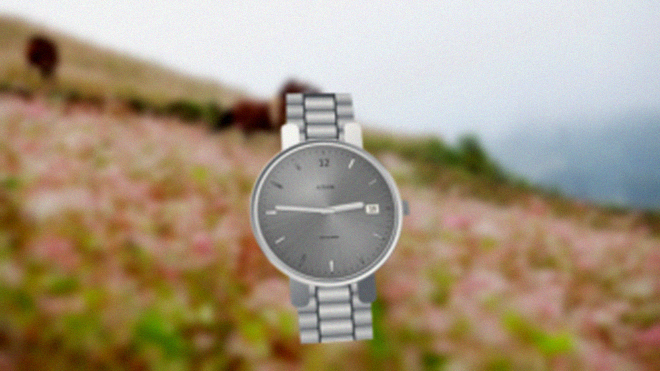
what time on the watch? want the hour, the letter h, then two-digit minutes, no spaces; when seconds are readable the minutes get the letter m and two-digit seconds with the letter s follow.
2h46
